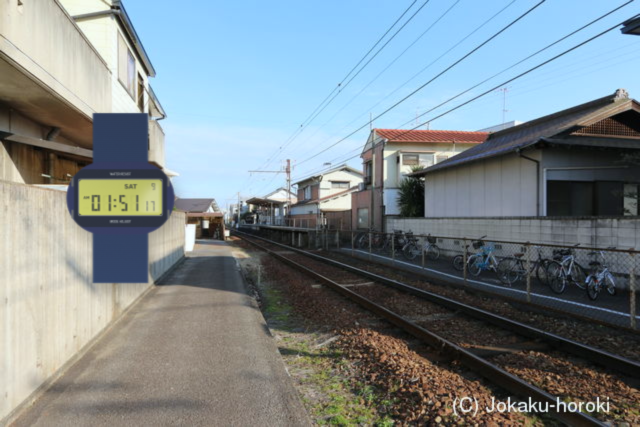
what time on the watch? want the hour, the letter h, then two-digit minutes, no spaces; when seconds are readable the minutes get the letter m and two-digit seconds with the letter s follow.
1h51m17s
